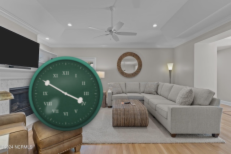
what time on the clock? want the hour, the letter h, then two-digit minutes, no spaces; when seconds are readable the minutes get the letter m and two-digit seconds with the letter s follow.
3h50
